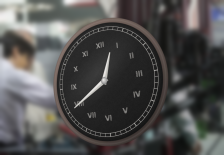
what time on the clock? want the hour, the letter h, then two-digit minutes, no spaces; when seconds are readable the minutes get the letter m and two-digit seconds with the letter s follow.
12h40
